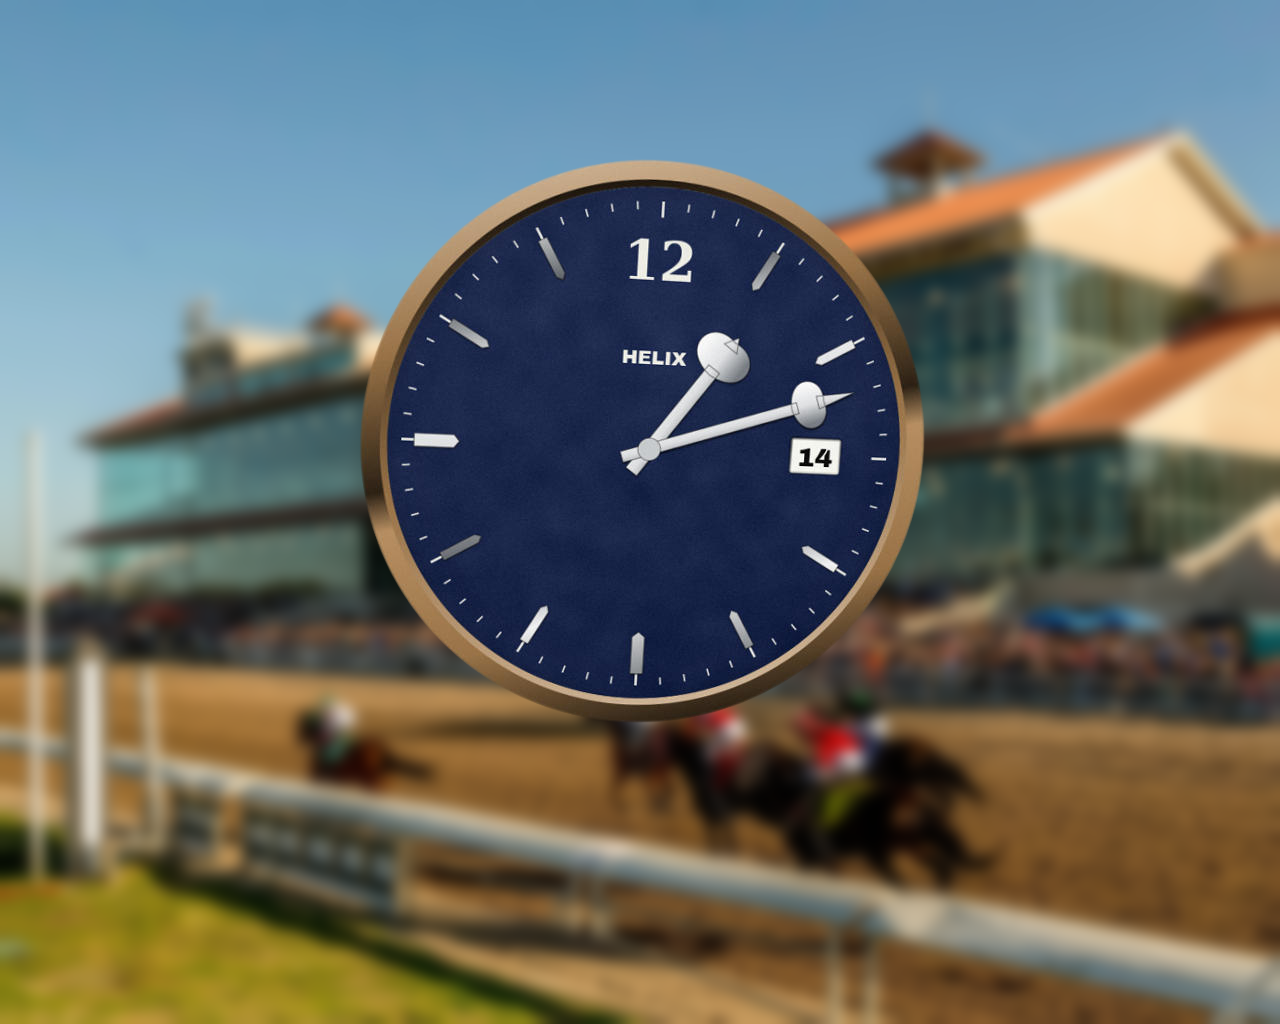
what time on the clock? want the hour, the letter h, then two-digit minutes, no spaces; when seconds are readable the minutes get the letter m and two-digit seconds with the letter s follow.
1h12
